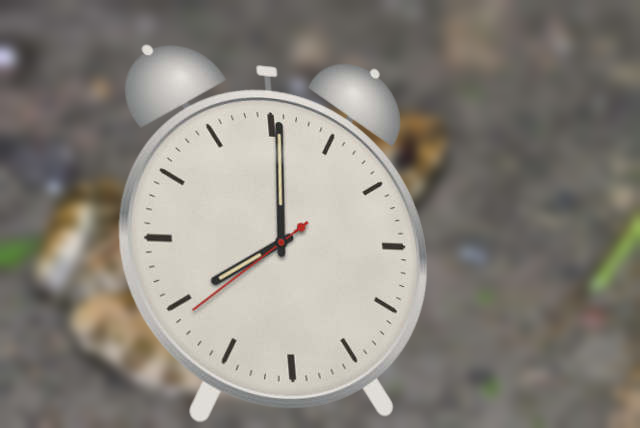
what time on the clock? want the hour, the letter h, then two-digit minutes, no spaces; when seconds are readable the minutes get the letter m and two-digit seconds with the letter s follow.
8h00m39s
